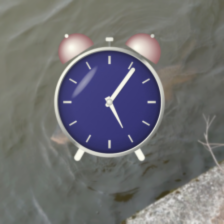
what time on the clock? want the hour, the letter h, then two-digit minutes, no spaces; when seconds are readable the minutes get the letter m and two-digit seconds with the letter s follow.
5h06
